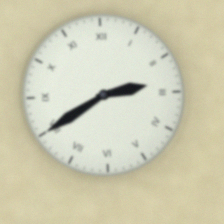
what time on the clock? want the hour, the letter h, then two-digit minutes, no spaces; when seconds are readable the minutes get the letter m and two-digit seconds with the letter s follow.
2h40
